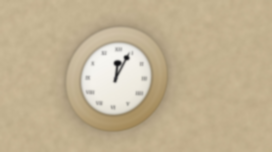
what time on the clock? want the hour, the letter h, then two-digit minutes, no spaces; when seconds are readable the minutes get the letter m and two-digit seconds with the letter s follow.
12h04
